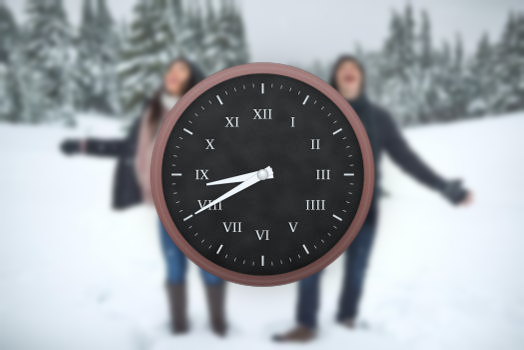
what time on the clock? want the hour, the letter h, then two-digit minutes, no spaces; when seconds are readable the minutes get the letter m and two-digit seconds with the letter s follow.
8h40
